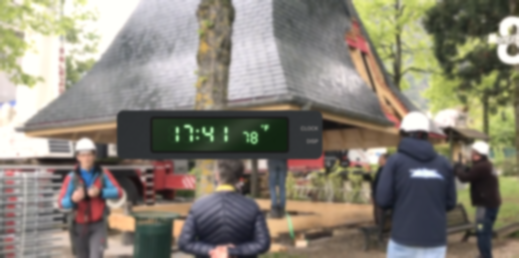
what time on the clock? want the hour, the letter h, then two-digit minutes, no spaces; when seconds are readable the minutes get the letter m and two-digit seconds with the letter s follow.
17h41
